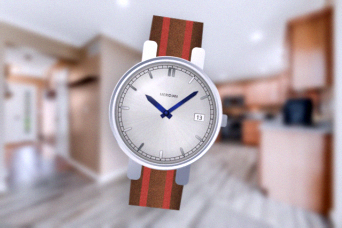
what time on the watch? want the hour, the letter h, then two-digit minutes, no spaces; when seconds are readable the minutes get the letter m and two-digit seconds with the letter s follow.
10h08
